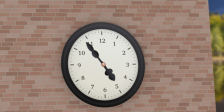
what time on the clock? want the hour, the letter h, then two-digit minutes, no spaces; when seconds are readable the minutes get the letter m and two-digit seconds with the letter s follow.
4h54
